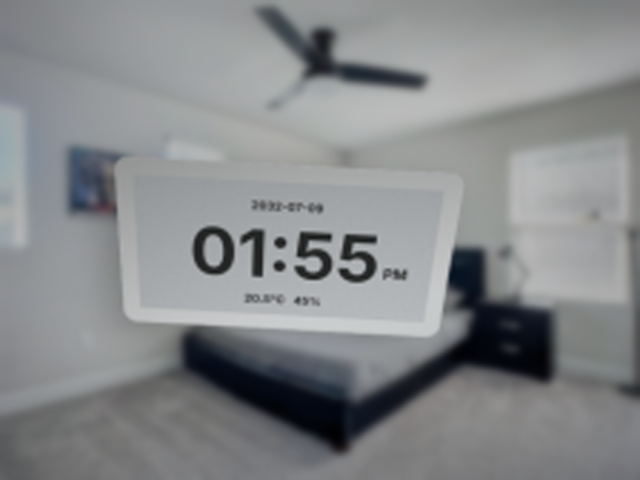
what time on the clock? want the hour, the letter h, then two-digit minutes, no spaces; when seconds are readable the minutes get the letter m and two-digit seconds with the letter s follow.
1h55
